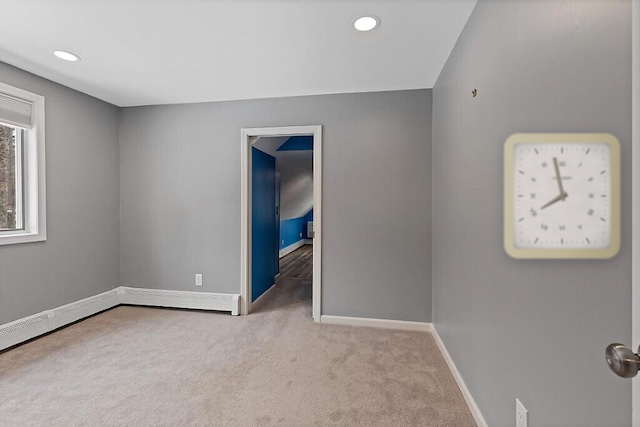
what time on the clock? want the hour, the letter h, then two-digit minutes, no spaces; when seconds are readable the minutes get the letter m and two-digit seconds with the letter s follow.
7h58
